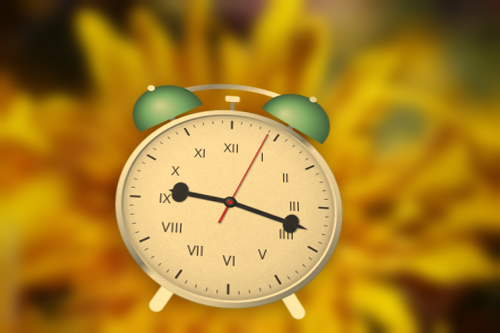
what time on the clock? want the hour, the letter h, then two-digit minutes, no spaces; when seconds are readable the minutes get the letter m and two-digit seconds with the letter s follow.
9h18m04s
